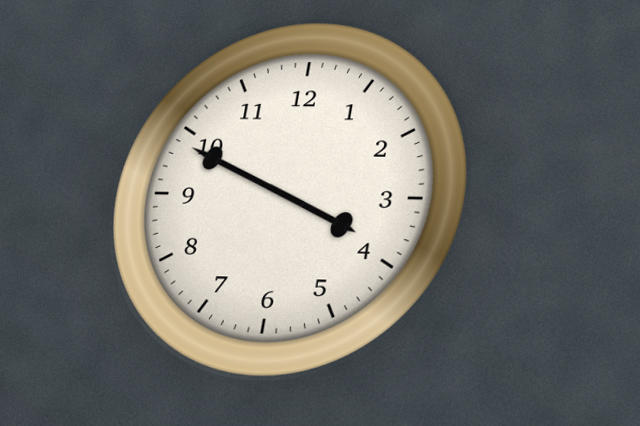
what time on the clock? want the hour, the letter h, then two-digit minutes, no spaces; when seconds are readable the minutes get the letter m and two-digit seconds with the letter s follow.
3h49
